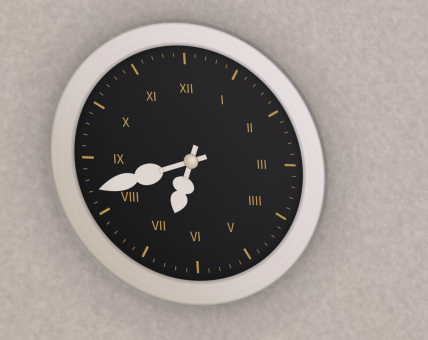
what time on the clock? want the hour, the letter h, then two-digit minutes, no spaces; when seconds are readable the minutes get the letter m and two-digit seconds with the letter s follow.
6h42
